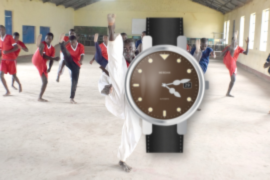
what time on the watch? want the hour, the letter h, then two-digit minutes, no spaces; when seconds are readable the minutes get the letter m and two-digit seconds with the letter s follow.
4h13
